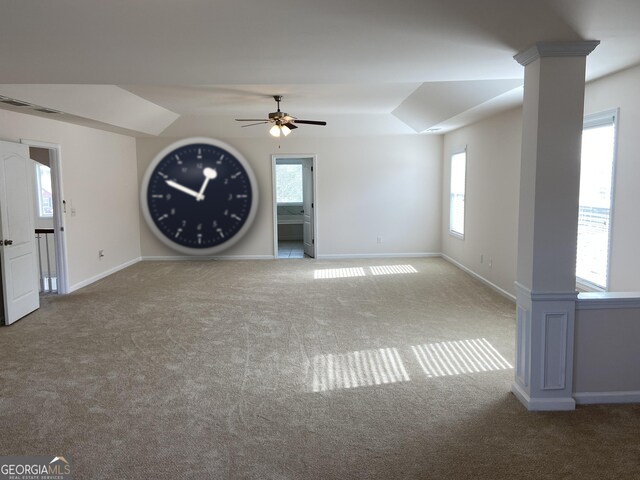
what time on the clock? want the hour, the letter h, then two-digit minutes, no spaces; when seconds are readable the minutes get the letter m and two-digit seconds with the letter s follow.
12h49
